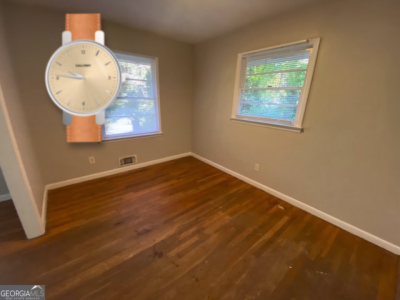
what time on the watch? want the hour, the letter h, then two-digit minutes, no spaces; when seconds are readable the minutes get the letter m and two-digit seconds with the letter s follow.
9h46
